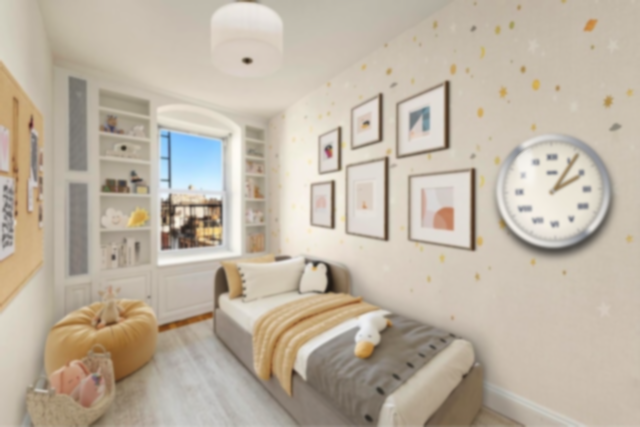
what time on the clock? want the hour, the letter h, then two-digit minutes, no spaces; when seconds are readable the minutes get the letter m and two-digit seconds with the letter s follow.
2h06
